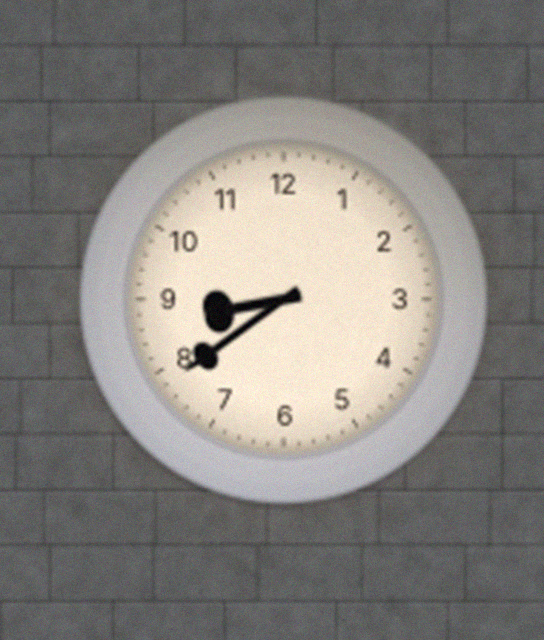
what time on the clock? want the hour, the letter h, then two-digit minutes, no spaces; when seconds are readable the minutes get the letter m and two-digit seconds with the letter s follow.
8h39
